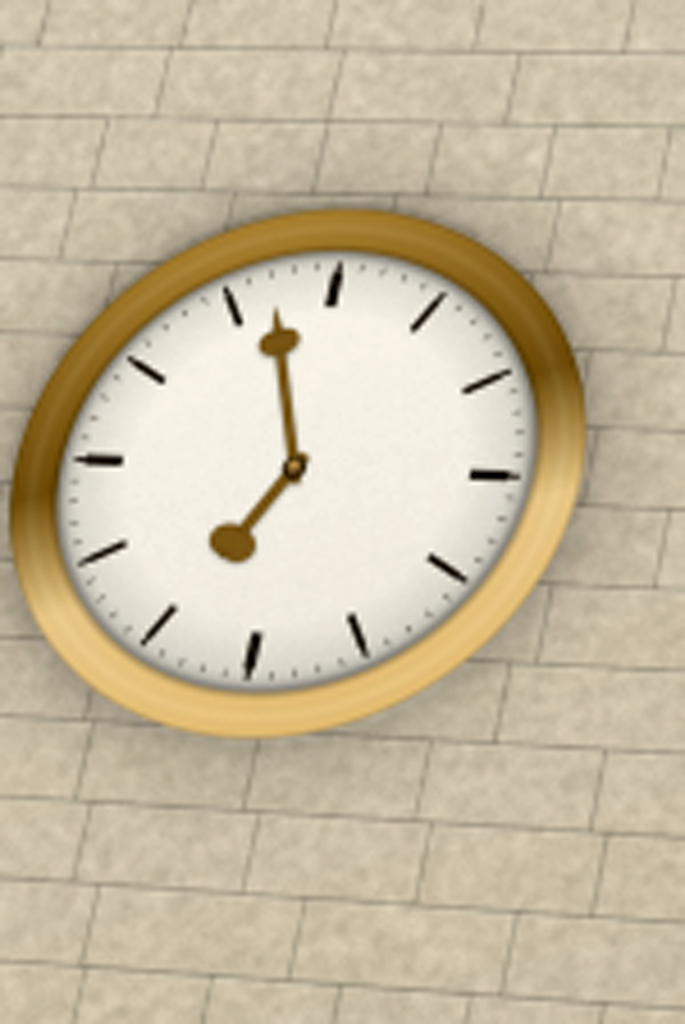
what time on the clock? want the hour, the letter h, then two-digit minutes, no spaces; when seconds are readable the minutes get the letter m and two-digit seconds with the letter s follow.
6h57
